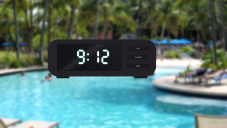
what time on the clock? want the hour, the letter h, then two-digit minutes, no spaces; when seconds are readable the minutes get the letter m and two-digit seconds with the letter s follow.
9h12
